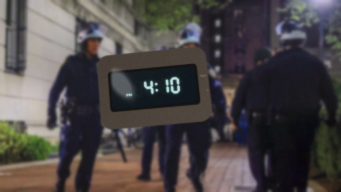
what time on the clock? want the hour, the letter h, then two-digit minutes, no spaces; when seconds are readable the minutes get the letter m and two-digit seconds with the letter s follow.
4h10
